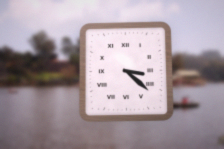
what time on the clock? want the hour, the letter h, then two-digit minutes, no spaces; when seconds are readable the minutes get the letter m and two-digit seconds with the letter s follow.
3h22
